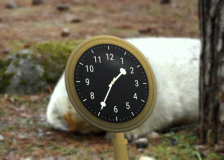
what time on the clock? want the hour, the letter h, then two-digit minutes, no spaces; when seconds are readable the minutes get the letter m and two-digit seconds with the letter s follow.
1h35
